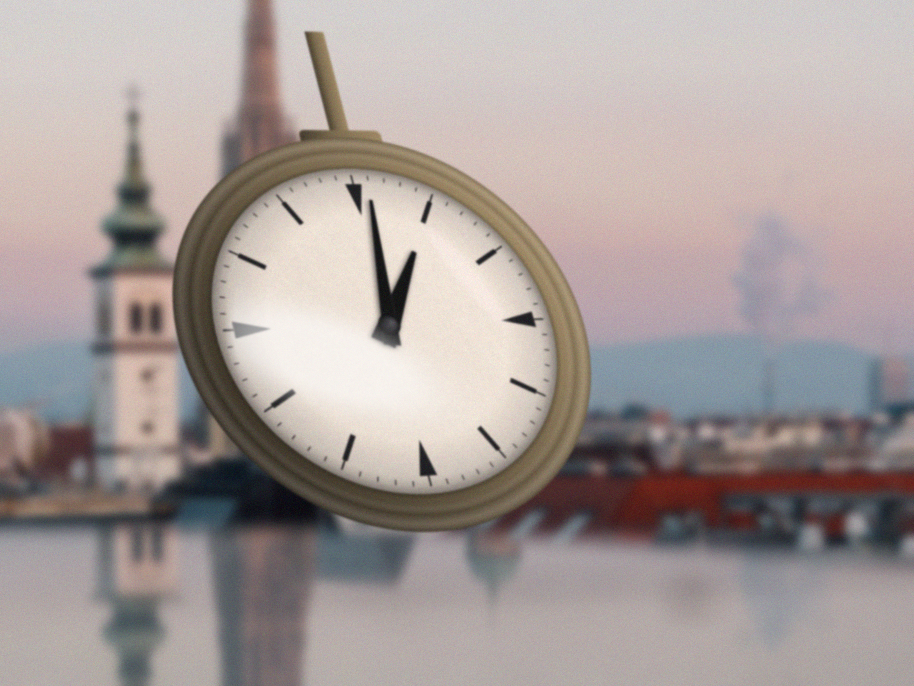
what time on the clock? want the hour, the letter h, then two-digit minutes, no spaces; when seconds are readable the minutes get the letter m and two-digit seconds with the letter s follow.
1h01
